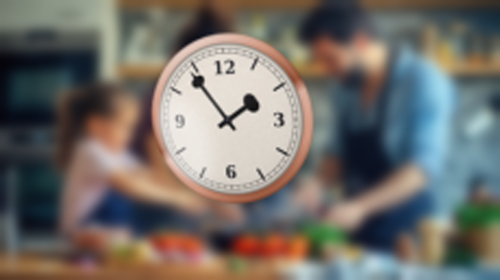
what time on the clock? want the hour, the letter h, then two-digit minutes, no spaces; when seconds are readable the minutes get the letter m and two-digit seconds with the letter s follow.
1h54
